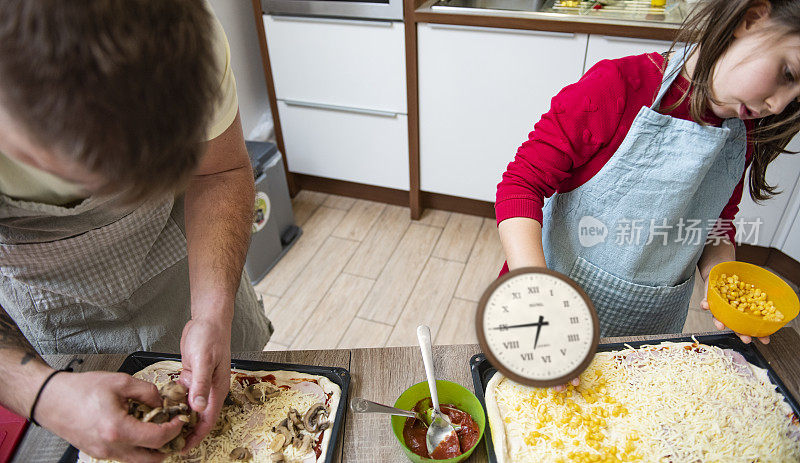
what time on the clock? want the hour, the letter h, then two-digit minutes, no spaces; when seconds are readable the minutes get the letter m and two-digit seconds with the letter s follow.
6h45
